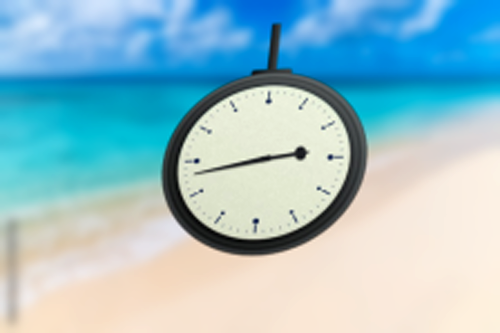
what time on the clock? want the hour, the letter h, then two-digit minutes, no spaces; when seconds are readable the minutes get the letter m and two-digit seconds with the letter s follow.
2h43
